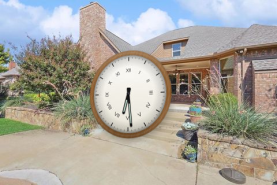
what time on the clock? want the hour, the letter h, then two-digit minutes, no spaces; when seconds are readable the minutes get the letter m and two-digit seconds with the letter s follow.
6h29
